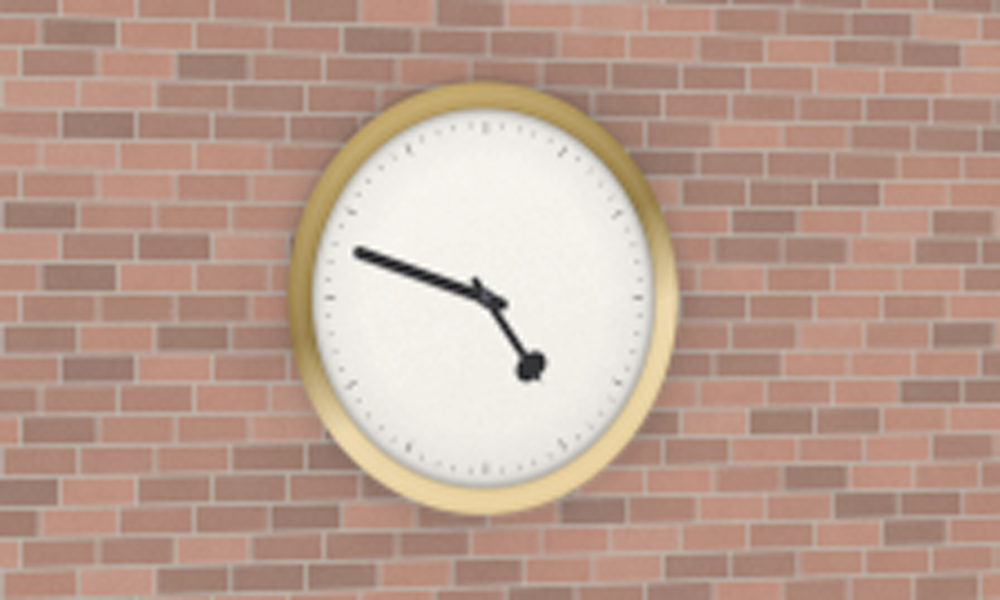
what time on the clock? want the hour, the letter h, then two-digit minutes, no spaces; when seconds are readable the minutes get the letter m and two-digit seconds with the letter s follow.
4h48
